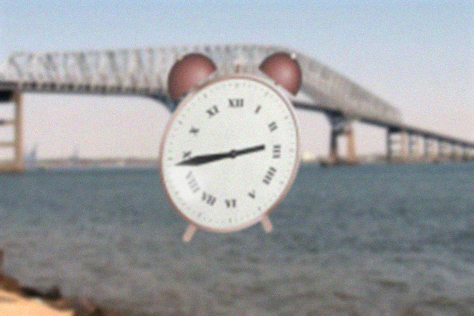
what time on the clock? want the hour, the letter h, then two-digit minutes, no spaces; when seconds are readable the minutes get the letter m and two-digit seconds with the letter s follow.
2h44
